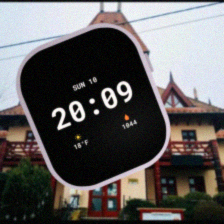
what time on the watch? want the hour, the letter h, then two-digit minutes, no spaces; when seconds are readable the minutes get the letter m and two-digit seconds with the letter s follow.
20h09
